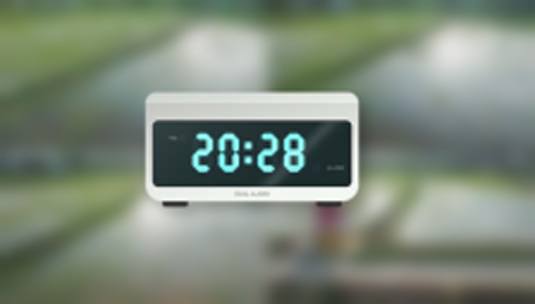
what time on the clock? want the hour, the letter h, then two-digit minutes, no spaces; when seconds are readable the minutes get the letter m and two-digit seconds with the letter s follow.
20h28
